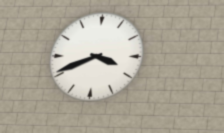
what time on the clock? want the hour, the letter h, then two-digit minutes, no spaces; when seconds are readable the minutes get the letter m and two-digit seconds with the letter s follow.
3h41
